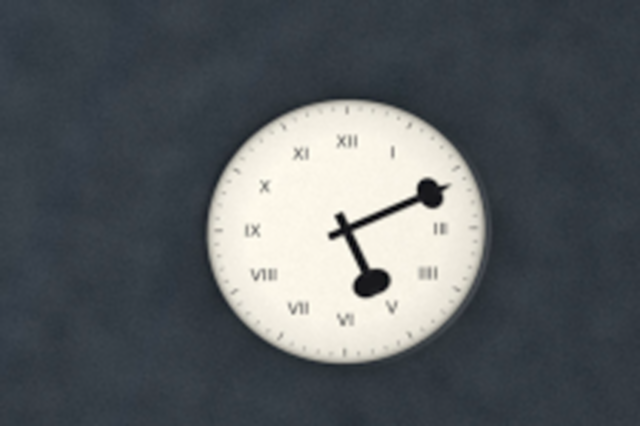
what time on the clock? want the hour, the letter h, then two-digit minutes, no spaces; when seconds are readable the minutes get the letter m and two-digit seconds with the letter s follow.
5h11
